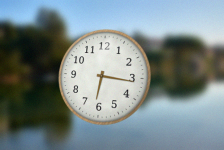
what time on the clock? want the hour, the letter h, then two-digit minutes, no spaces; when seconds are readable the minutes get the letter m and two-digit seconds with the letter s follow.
6h16
